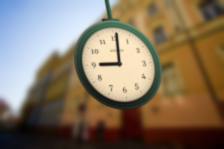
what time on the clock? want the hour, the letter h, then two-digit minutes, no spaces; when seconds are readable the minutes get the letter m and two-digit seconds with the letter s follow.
9h01
